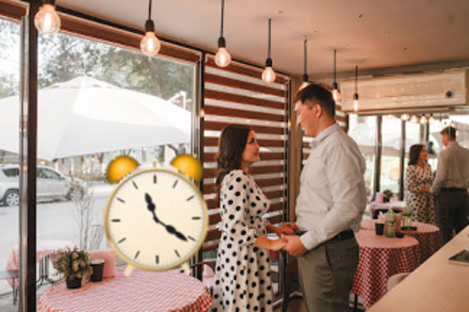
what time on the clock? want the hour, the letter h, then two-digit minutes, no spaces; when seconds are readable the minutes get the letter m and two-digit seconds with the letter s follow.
11h21
